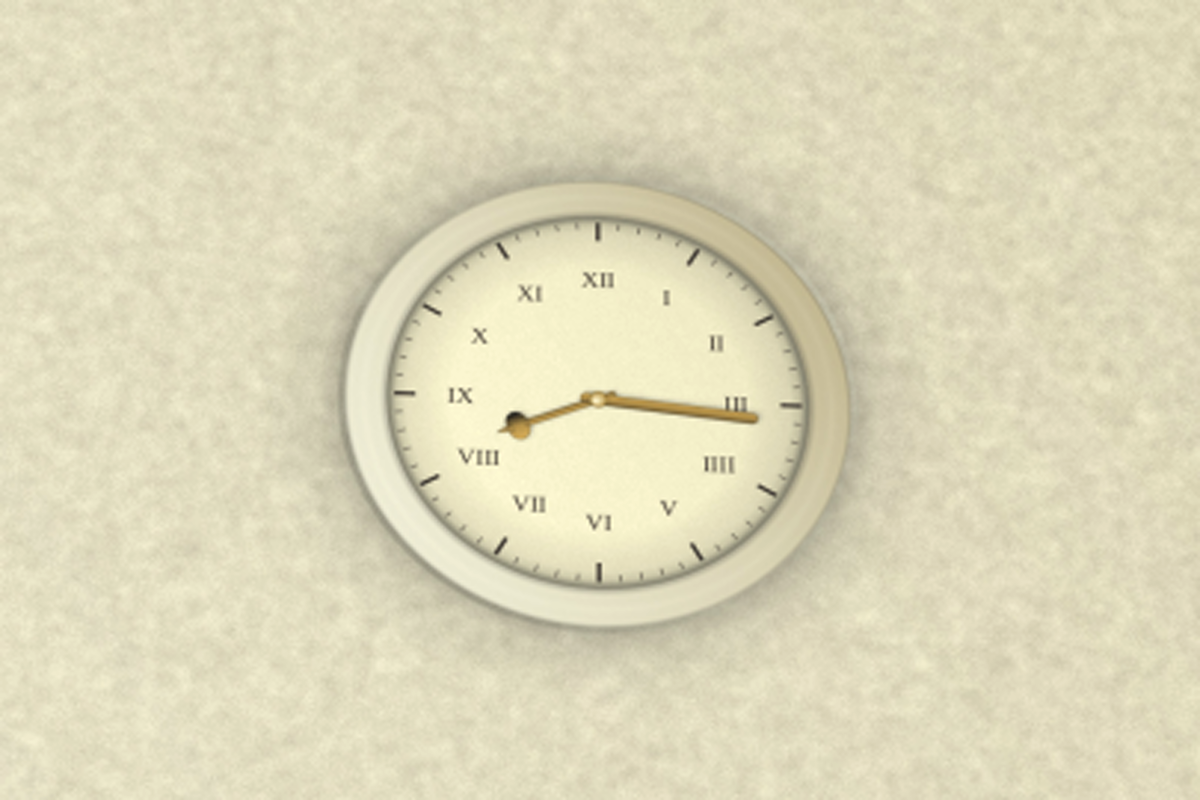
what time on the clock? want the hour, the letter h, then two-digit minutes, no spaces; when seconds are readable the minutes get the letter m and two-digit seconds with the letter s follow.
8h16
